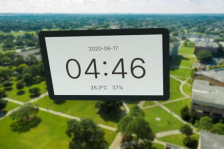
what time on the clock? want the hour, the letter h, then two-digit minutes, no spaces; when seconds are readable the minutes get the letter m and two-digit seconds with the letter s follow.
4h46
